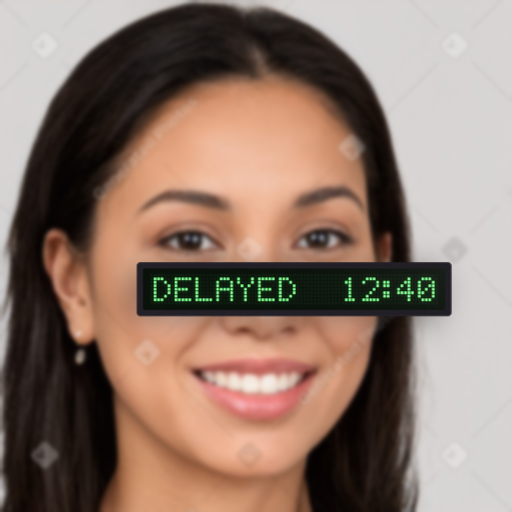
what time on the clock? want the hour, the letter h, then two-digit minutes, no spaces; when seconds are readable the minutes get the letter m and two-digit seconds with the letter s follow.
12h40
